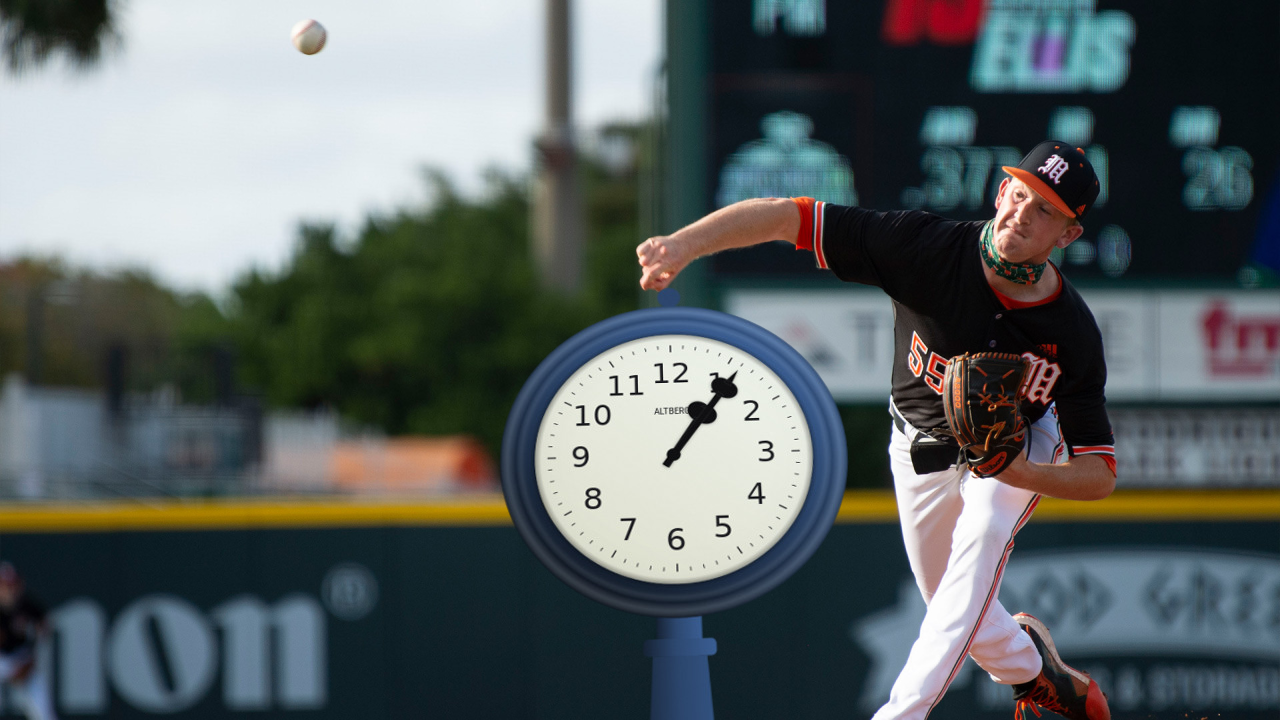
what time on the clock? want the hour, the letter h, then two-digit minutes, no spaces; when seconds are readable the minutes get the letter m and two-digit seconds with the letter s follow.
1h06
